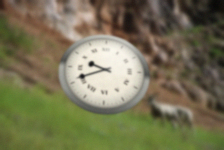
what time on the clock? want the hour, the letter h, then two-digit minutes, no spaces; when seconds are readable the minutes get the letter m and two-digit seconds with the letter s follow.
9h41
